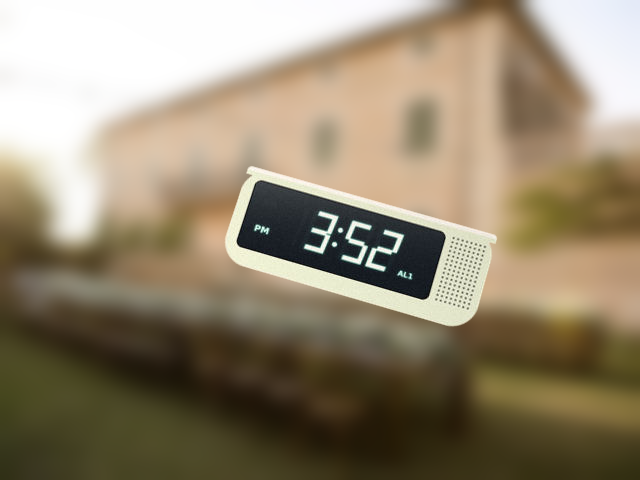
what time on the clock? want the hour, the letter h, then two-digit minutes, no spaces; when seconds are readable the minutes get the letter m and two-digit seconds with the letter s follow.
3h52
